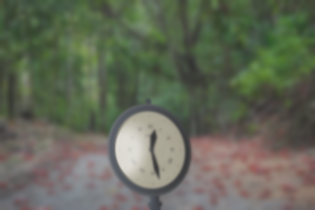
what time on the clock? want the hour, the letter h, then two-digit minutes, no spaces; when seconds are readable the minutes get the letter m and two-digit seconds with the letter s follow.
12h28
